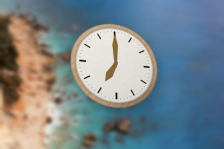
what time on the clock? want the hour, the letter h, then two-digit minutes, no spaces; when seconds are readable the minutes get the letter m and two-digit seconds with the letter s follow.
7h00
